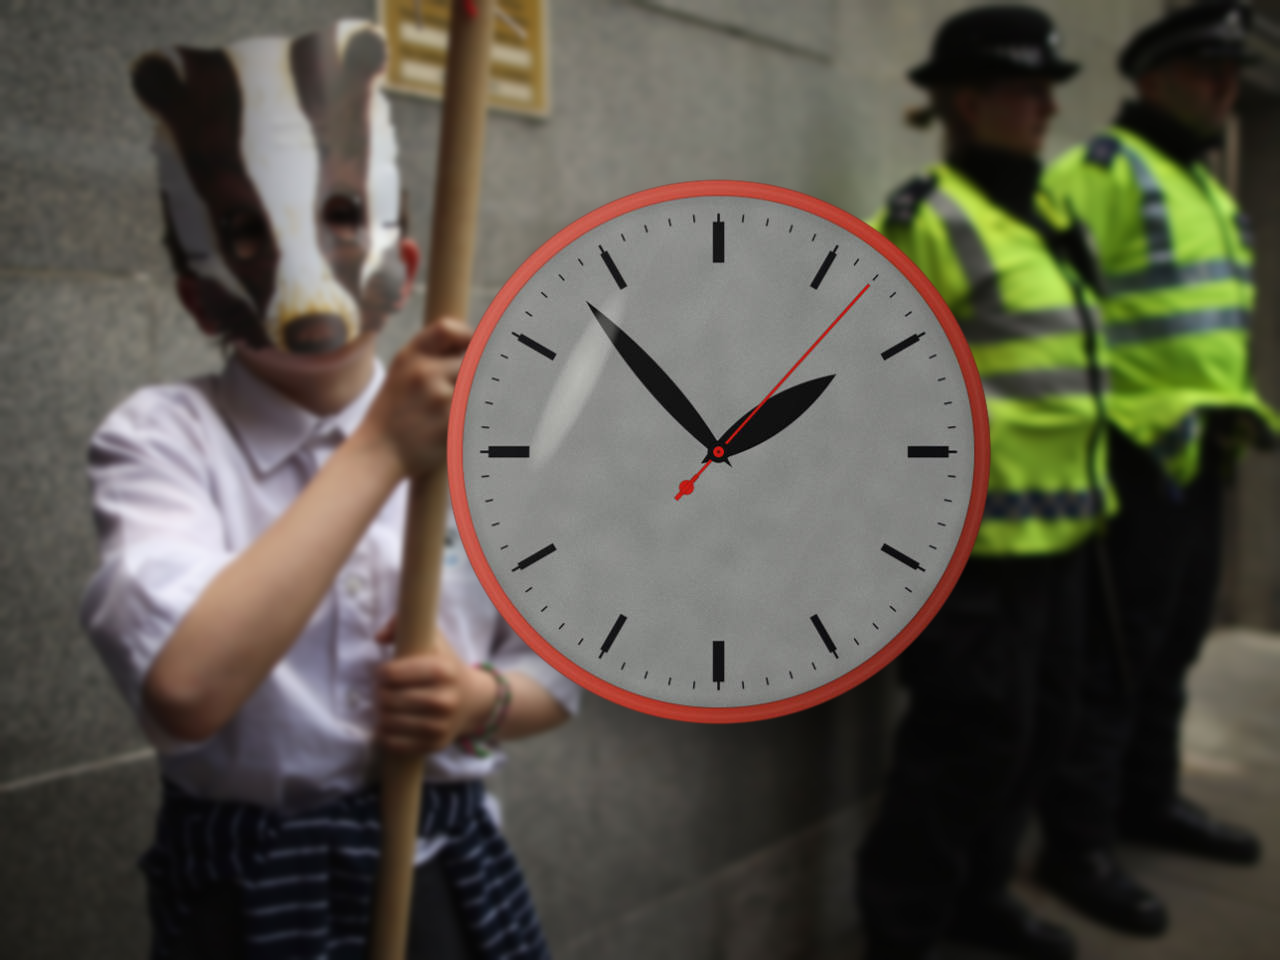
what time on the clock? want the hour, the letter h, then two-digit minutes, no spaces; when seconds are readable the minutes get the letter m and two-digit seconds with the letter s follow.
1h53m07s
